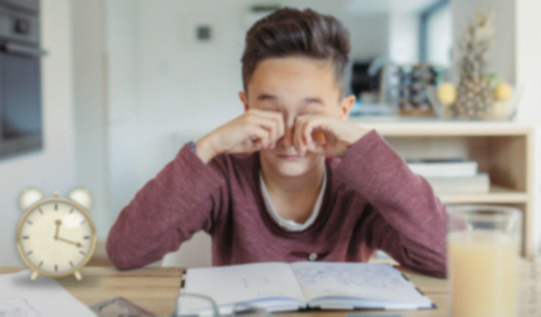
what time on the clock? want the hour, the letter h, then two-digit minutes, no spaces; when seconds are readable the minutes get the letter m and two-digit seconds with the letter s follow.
12h18
